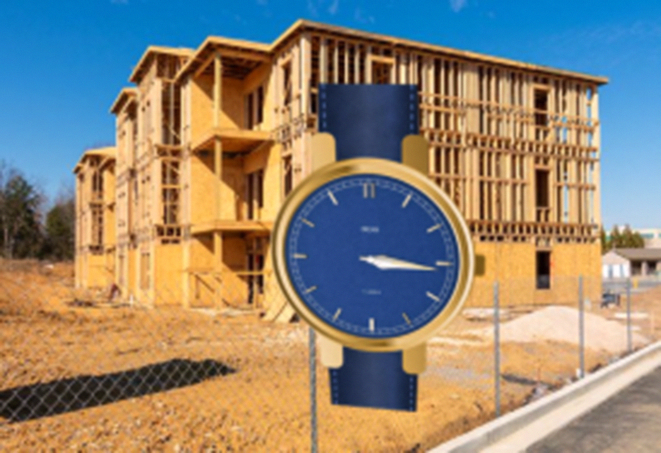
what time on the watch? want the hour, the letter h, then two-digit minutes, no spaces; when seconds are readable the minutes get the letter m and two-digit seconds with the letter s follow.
3h16
